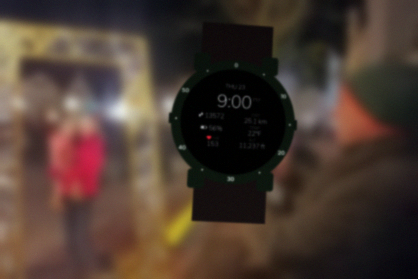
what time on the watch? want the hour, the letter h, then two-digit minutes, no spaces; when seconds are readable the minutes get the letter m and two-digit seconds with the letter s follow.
9h00
